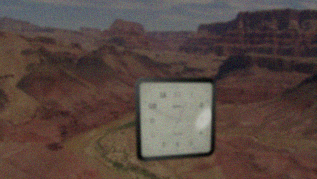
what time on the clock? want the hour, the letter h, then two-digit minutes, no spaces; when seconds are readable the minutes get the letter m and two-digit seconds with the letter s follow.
12h49
